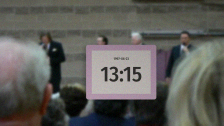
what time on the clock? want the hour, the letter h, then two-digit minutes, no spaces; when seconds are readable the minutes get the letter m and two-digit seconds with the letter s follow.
13h15
